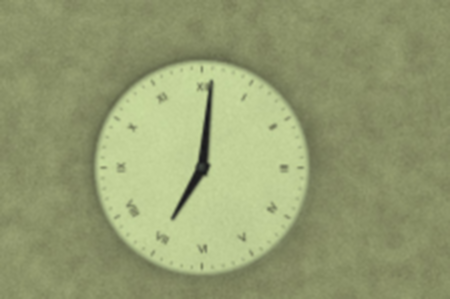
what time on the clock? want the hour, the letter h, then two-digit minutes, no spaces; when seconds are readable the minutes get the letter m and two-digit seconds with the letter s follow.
7h01
